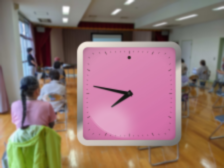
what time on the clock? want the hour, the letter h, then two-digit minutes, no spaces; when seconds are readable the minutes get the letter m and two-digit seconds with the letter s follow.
7h47
